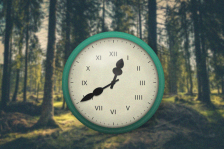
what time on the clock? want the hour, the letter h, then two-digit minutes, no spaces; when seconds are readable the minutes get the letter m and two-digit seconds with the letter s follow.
12h40
